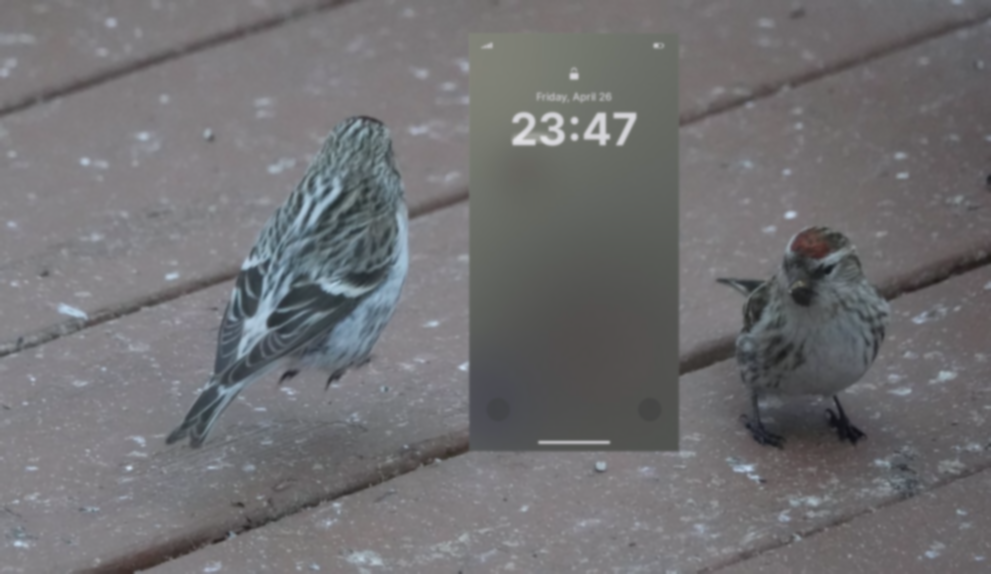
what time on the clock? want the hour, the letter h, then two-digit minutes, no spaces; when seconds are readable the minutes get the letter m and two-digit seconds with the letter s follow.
23h47
